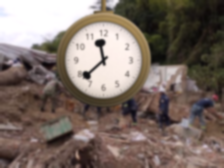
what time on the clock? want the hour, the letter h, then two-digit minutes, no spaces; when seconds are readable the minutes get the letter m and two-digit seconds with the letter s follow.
11h38
